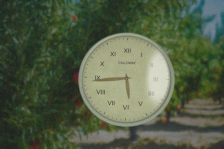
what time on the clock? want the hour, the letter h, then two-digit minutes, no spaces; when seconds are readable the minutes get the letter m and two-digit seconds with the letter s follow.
5h44
